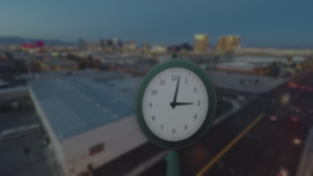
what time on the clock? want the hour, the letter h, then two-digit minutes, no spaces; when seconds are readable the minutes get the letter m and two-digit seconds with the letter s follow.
3h02
